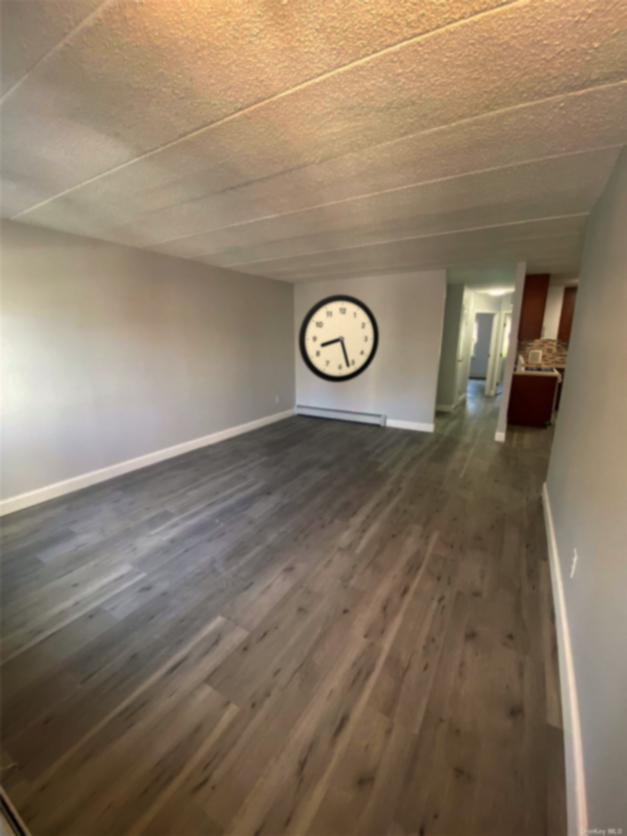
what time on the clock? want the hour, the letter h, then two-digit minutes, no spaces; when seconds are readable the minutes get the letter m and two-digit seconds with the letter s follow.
8h27
